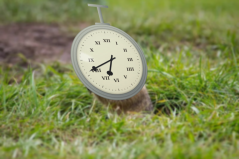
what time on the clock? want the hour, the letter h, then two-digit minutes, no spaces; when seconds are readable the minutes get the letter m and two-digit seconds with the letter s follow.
6h41
